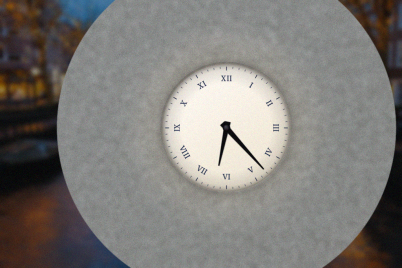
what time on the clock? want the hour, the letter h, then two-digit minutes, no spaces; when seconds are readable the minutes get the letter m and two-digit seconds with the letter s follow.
6h23
